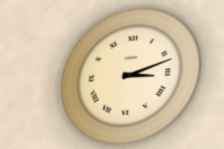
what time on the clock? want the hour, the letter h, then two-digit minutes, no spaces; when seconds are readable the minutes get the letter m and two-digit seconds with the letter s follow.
3h12
